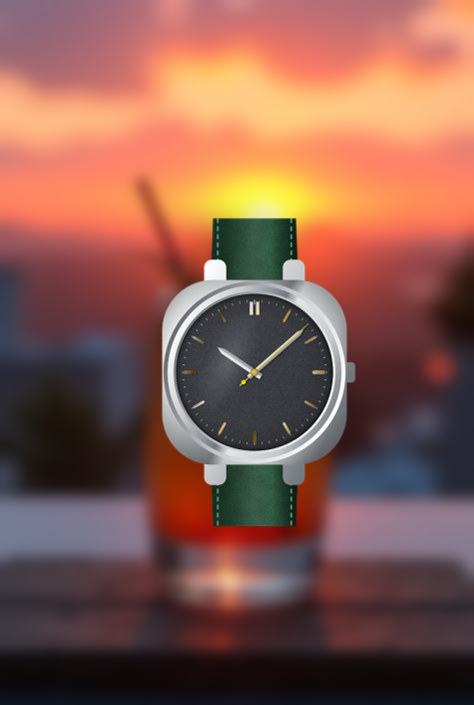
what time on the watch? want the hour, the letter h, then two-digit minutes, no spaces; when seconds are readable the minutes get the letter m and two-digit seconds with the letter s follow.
10h08m08s
